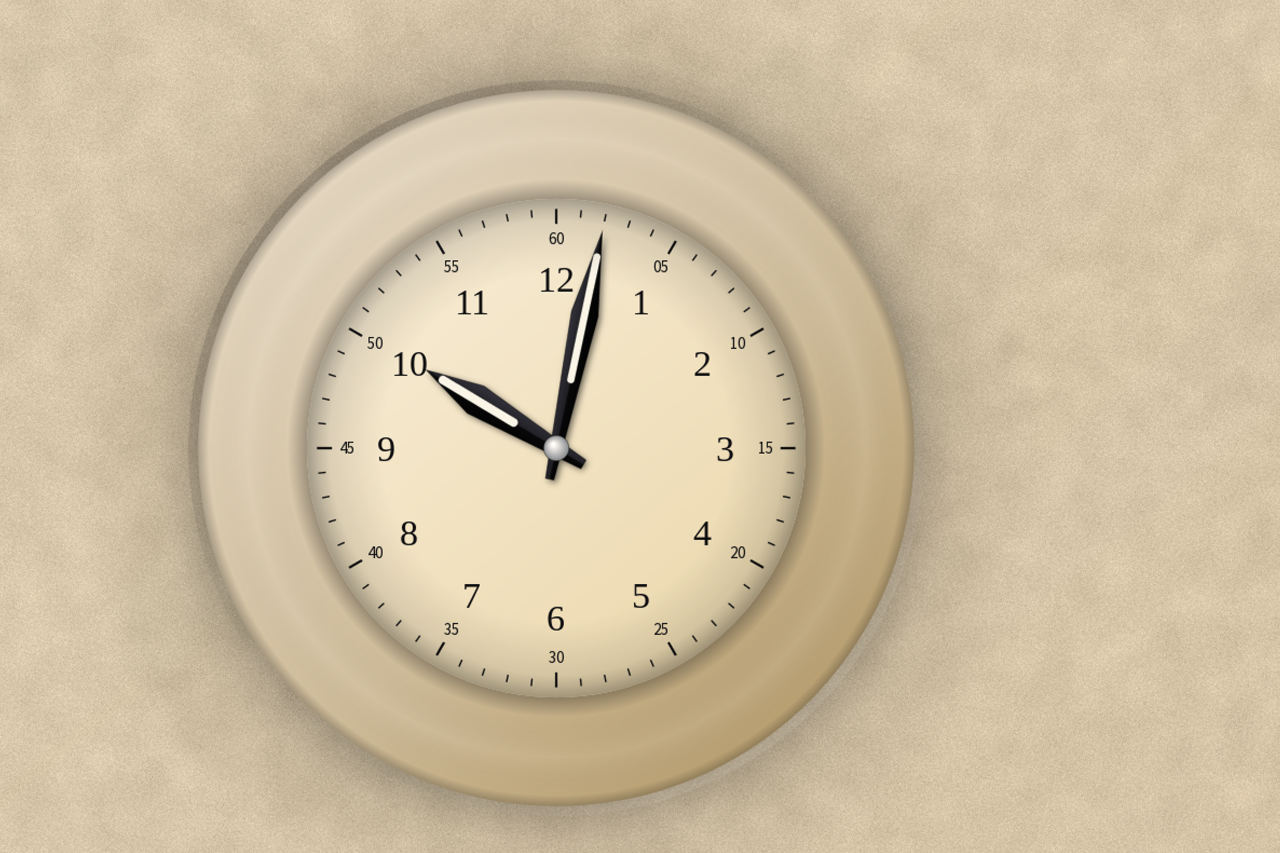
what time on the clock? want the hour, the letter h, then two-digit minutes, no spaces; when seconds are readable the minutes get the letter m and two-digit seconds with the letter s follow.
10h02
